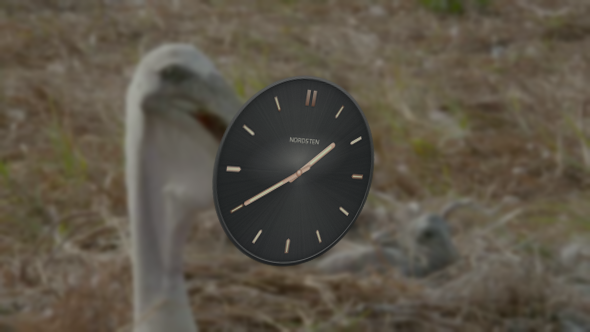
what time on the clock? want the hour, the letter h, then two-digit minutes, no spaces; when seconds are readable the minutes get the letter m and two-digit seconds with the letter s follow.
1h40
